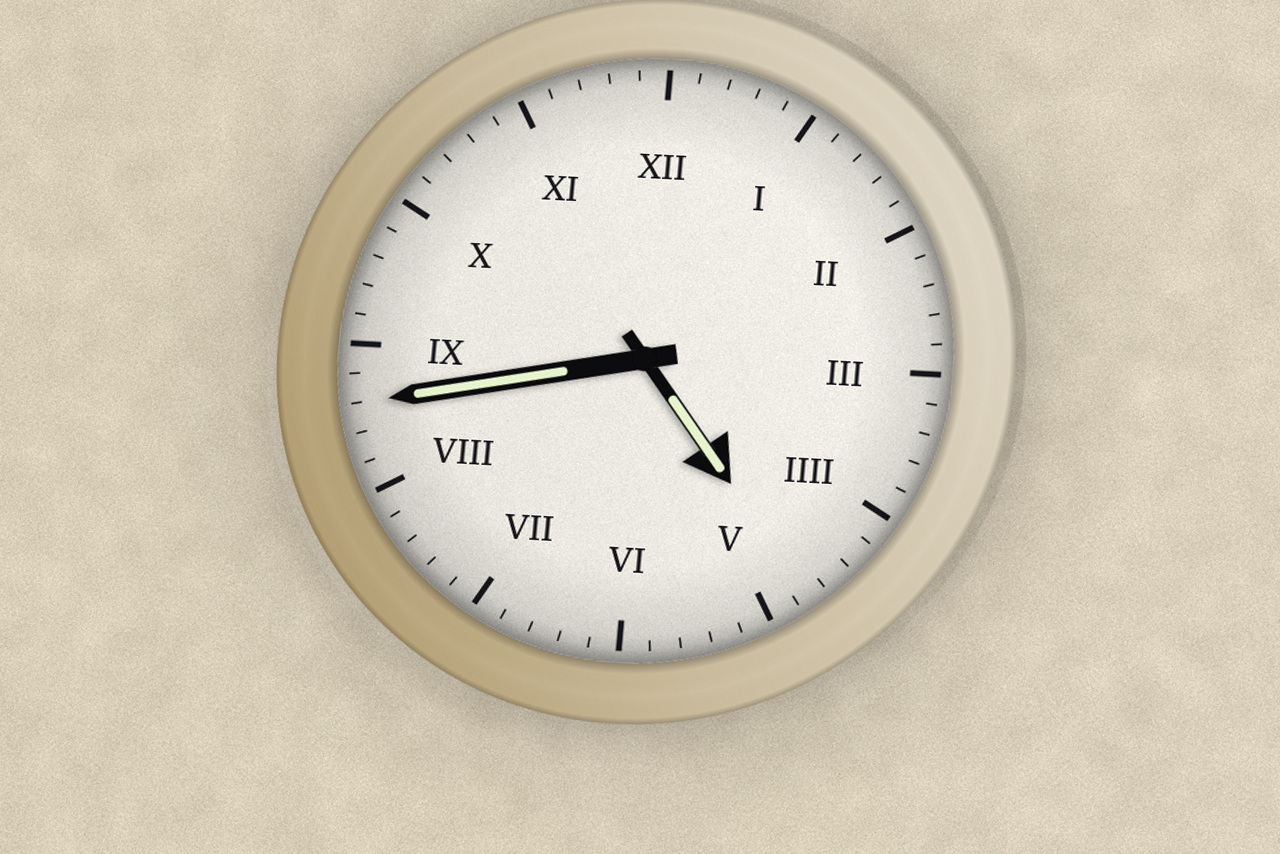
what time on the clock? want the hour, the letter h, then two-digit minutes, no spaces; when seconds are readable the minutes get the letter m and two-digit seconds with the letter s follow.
4h43
